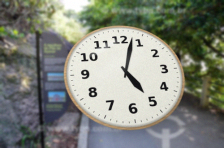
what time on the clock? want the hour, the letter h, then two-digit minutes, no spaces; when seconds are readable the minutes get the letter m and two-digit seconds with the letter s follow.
5h03
